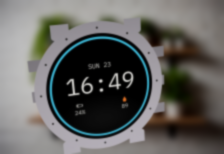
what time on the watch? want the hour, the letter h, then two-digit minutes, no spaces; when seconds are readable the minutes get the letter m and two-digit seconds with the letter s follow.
16h49
